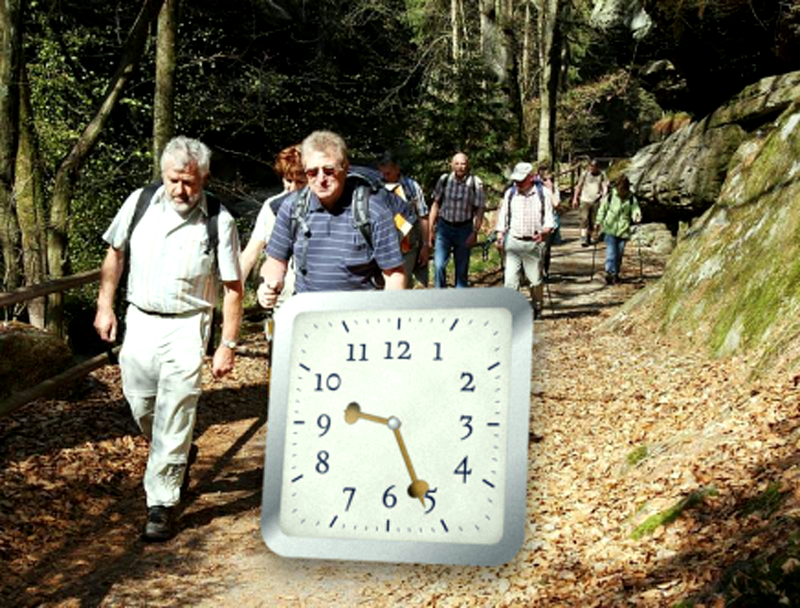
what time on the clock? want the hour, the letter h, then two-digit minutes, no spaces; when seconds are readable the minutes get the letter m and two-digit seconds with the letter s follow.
9h26
